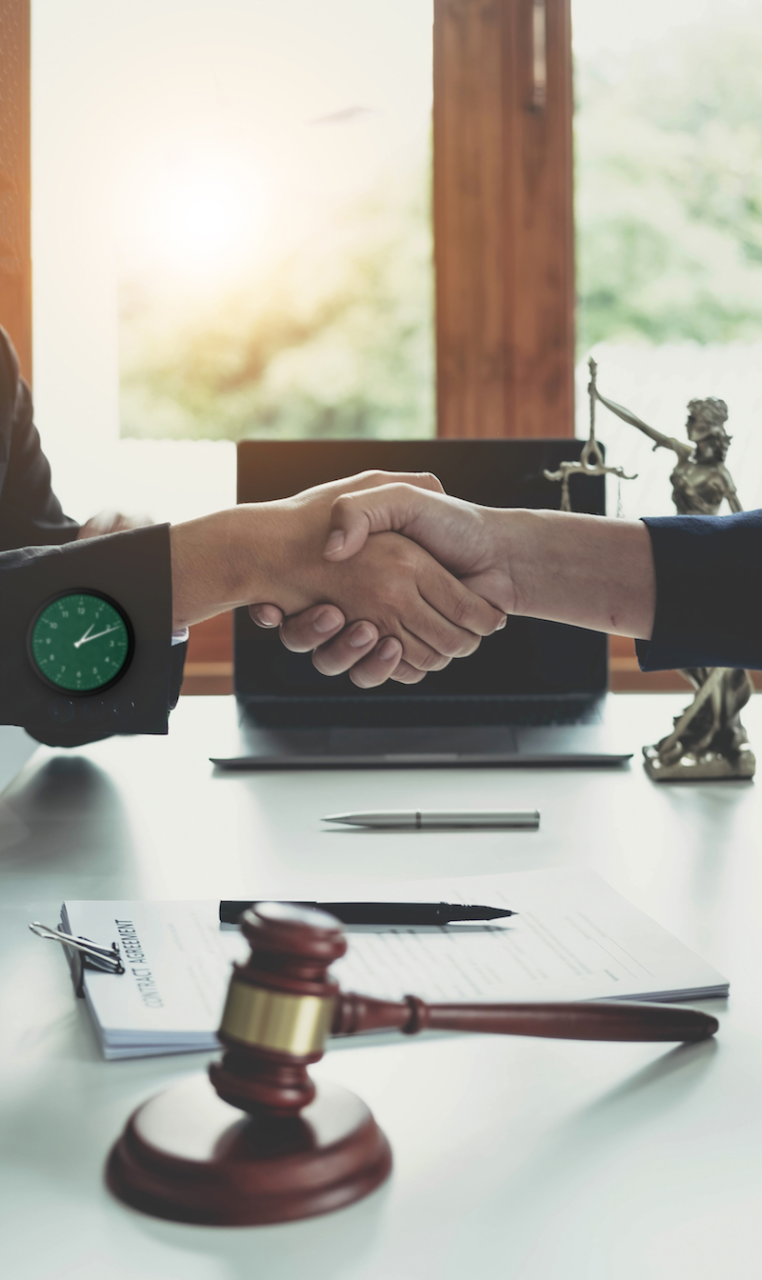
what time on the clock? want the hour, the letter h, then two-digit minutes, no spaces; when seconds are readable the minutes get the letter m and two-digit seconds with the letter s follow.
1h11
